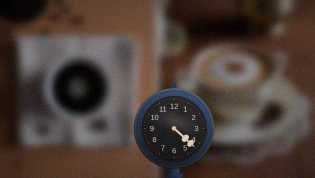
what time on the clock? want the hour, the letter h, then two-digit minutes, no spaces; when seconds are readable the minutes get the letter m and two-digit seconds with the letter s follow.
4h22
